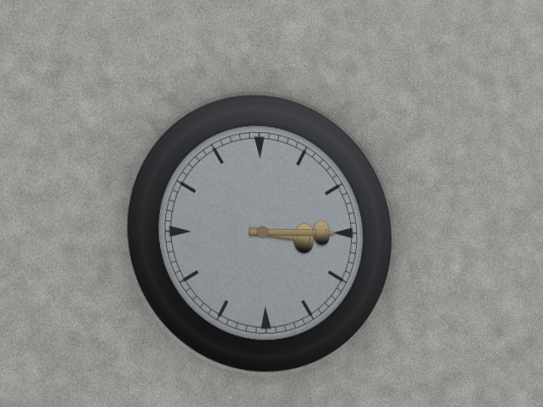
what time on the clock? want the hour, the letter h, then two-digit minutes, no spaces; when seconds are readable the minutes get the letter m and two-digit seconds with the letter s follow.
3h15
